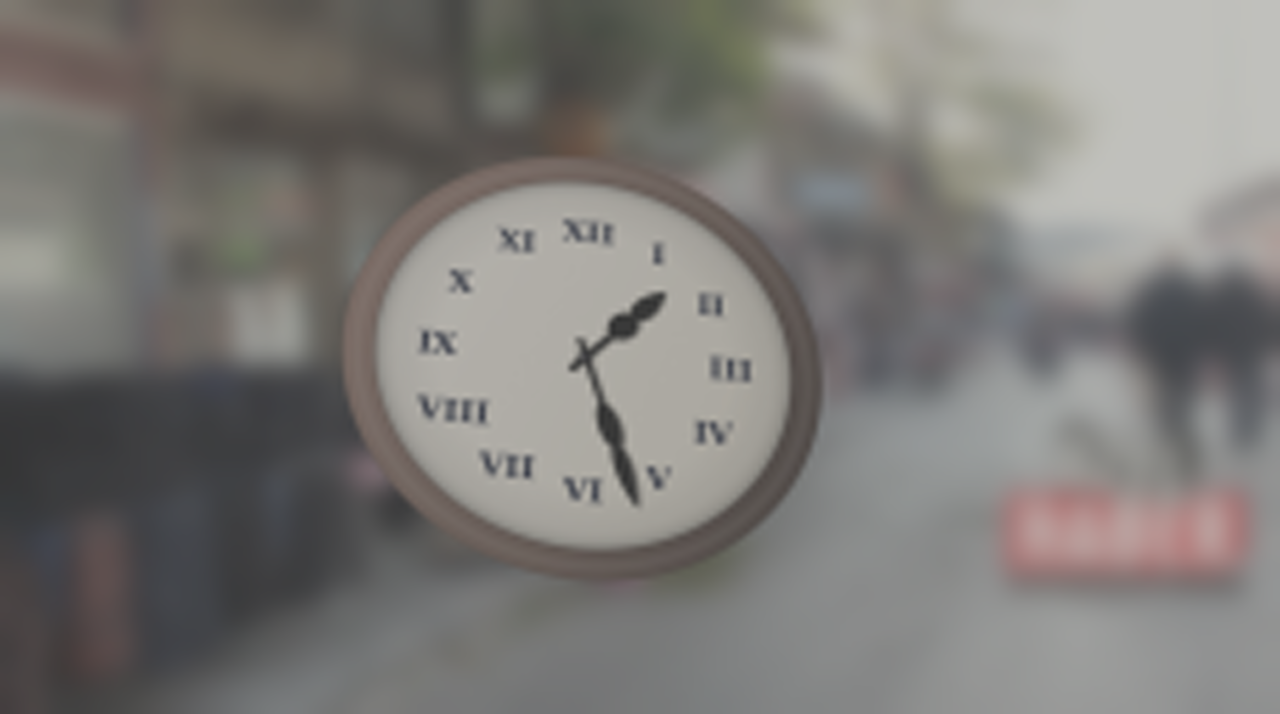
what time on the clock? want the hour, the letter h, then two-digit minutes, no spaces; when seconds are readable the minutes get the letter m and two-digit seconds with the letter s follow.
1h27
